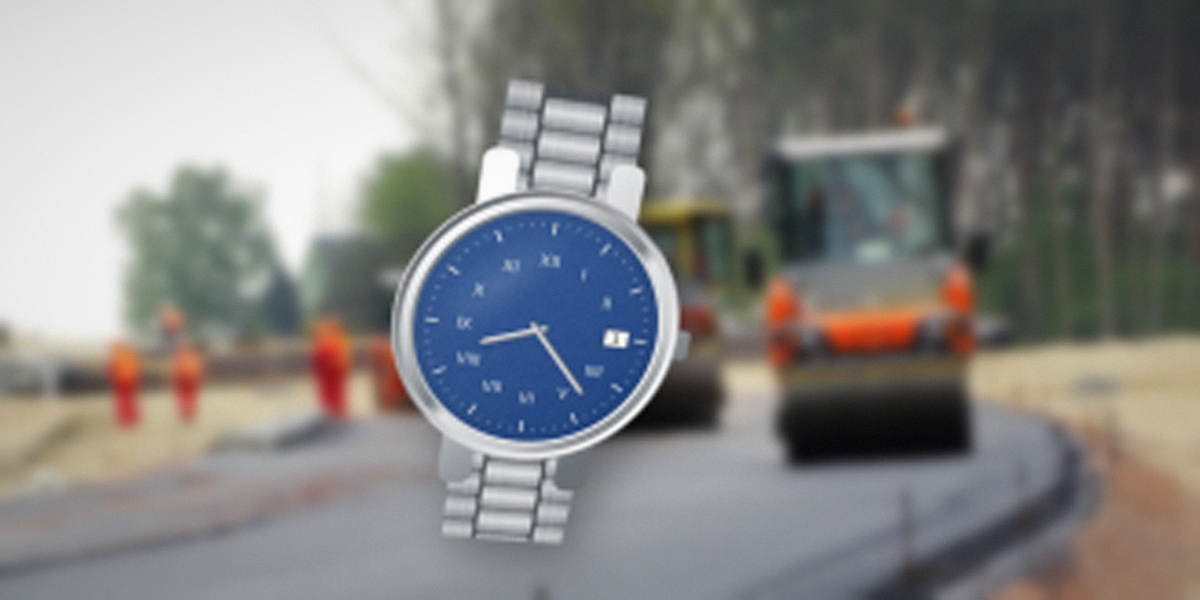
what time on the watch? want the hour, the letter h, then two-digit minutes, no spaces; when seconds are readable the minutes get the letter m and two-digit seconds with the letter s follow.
8h23
